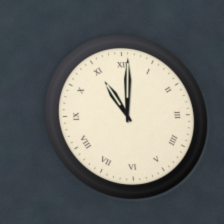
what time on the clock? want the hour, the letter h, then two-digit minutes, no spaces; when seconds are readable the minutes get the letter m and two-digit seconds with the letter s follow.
11h01
